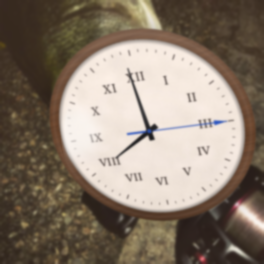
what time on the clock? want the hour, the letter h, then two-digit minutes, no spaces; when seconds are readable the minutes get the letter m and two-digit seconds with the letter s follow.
7h59m15s
